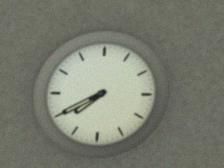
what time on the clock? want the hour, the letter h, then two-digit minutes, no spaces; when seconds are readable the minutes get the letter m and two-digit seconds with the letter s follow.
7h40
